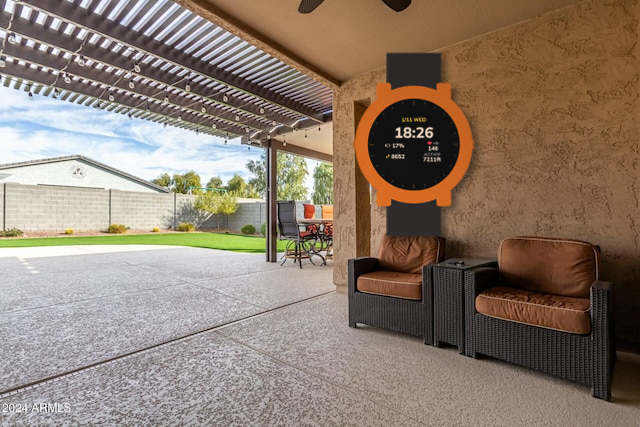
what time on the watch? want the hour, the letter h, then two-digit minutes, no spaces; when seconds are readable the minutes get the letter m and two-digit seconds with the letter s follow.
18h26
